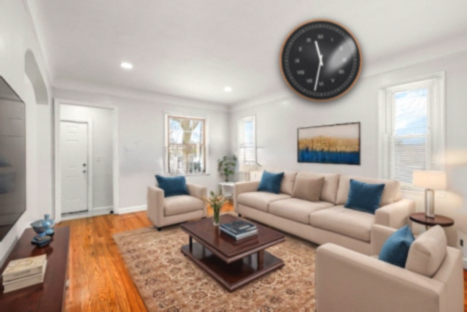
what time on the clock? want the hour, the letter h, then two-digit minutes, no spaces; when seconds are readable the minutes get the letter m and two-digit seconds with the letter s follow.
11h32
